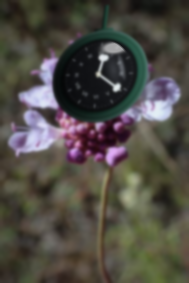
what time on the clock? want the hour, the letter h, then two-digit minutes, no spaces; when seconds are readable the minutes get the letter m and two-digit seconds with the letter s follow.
12h21
